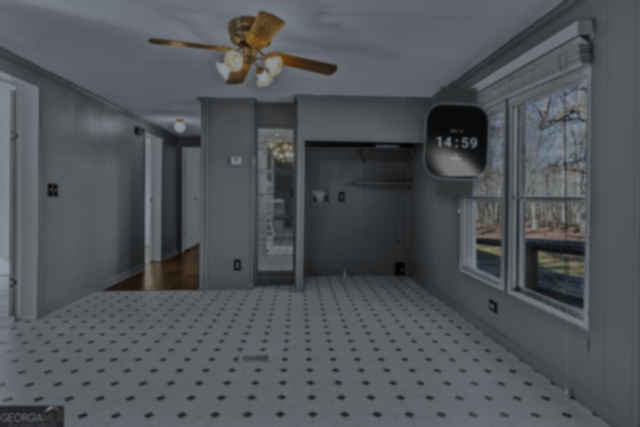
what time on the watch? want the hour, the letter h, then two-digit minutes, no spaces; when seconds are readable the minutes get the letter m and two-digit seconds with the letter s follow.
14h59
